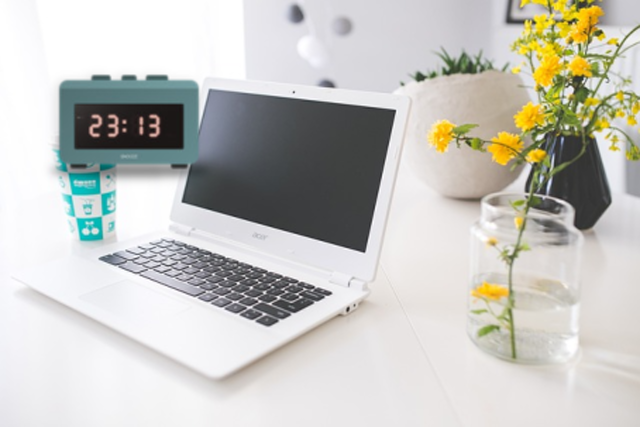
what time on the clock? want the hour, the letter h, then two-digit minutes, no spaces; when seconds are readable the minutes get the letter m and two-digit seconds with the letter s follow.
23h13
